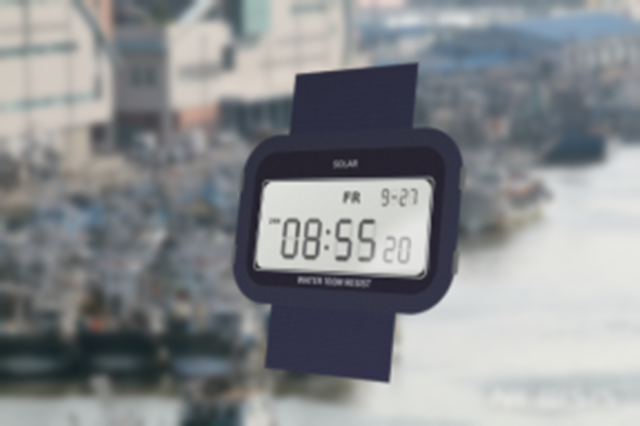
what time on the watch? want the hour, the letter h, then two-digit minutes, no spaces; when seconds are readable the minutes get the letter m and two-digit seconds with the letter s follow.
8h55m20s
